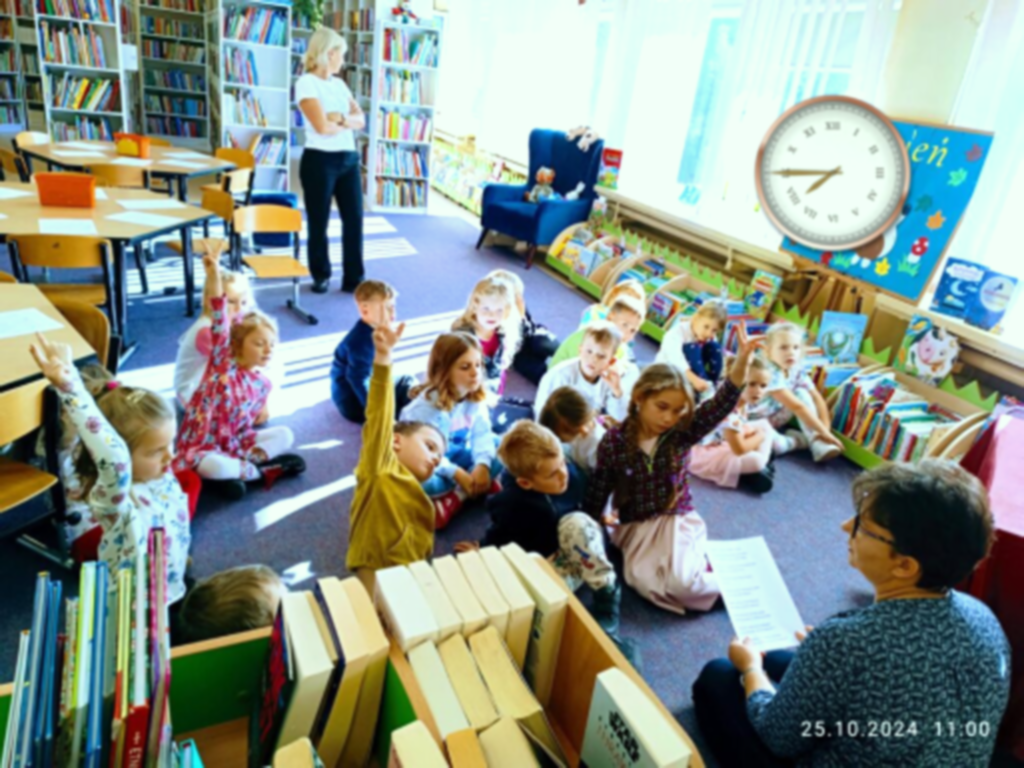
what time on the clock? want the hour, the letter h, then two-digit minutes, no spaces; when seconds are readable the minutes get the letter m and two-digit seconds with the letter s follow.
7h45
